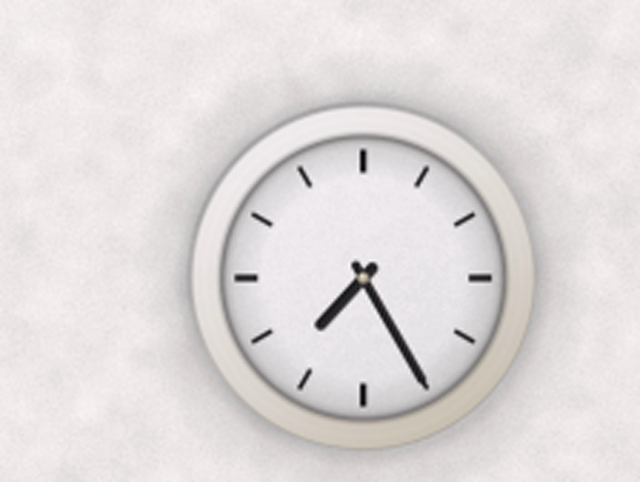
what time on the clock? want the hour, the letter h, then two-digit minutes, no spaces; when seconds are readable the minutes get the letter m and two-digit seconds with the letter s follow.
7h25
